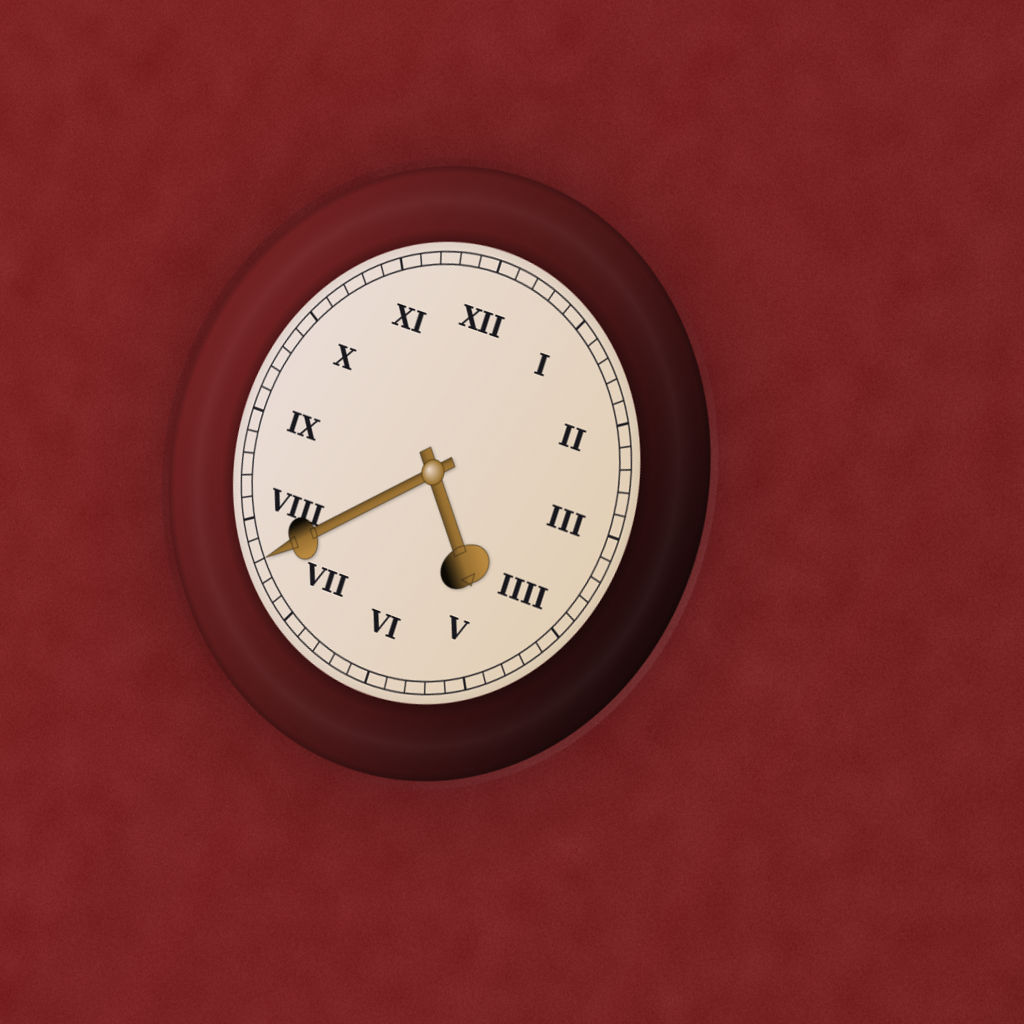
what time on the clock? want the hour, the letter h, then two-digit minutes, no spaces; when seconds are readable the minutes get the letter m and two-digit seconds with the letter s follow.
4h38
